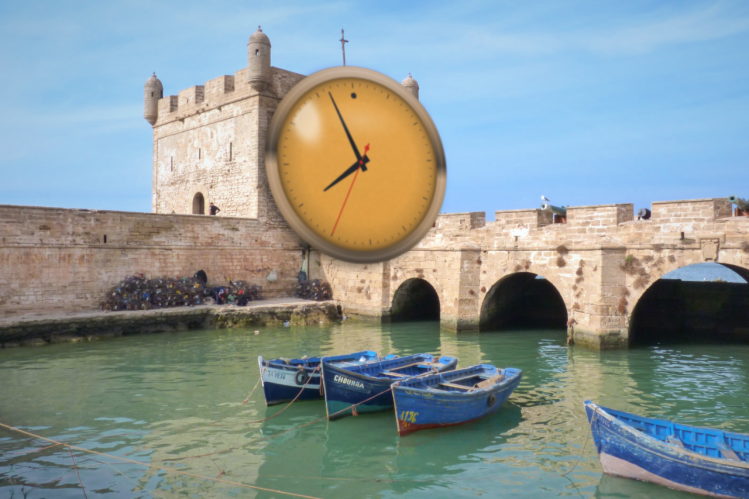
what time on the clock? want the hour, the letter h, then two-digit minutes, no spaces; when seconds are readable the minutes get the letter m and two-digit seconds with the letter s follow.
7h56m35s
